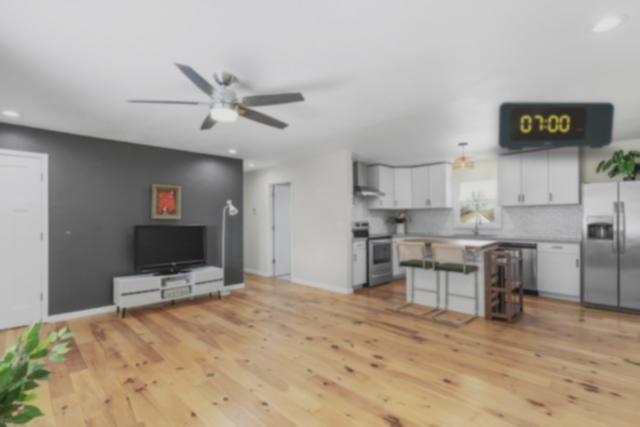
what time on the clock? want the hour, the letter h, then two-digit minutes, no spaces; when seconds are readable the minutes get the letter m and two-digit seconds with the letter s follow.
7h00
